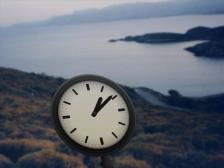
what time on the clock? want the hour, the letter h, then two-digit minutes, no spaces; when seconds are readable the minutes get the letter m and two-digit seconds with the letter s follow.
1h09
